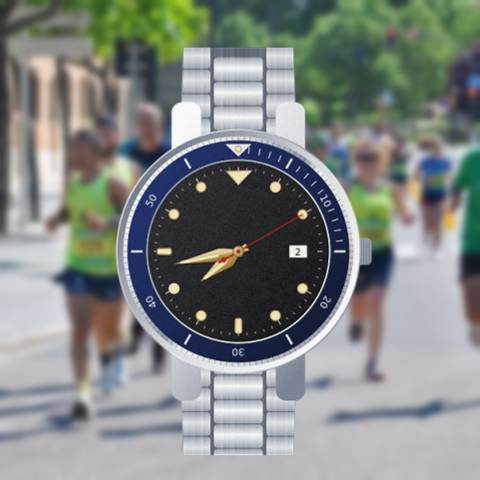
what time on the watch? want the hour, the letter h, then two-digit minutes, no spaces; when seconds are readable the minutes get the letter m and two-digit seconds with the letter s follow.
7h43m10s
